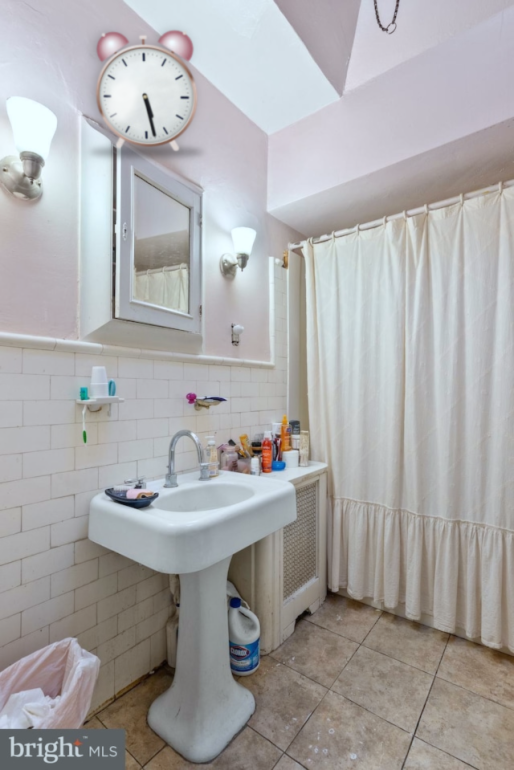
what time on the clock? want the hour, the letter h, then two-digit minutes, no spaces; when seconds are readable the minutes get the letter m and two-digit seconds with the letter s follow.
5h28
